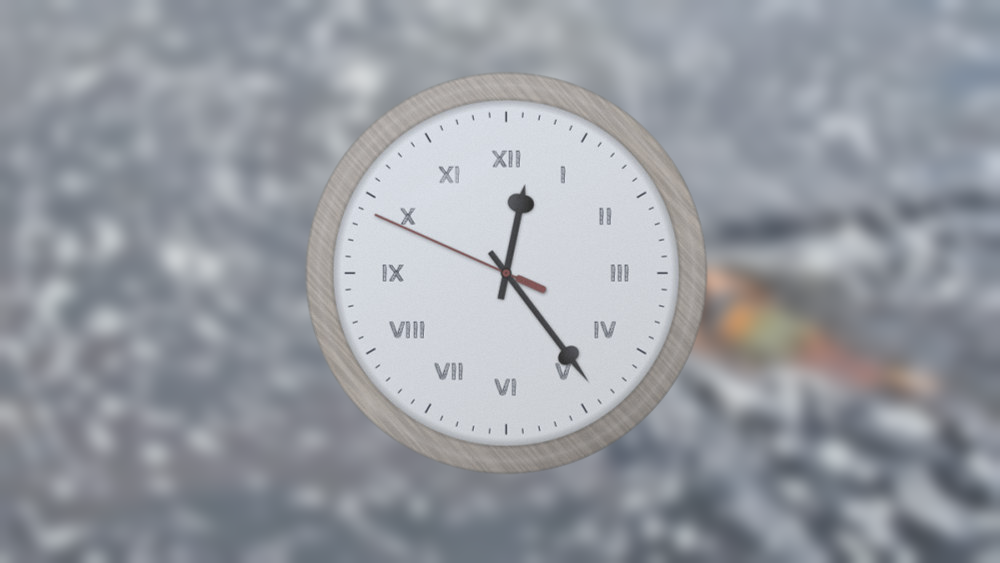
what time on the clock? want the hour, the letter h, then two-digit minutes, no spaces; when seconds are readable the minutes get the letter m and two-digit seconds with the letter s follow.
12h23m49s
